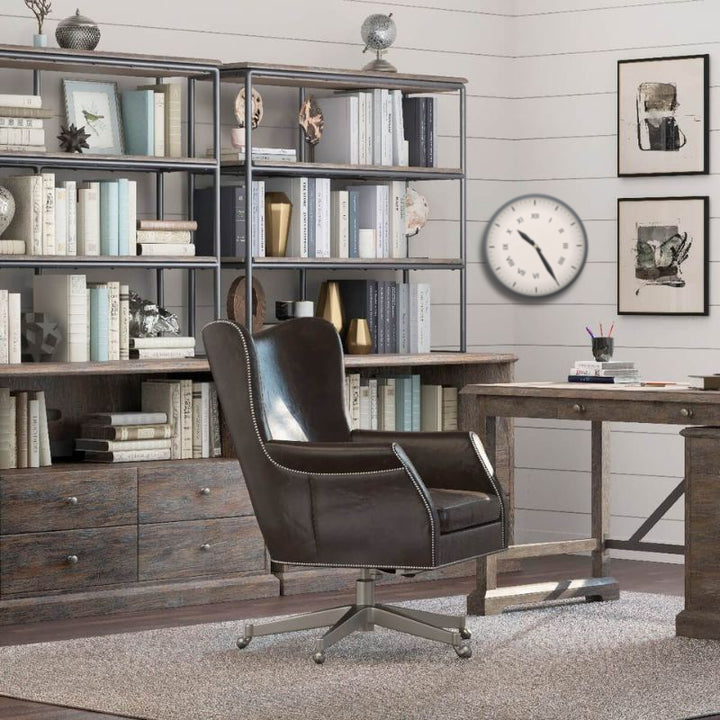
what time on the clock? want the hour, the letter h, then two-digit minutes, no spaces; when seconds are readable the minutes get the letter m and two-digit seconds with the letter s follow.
10h25
